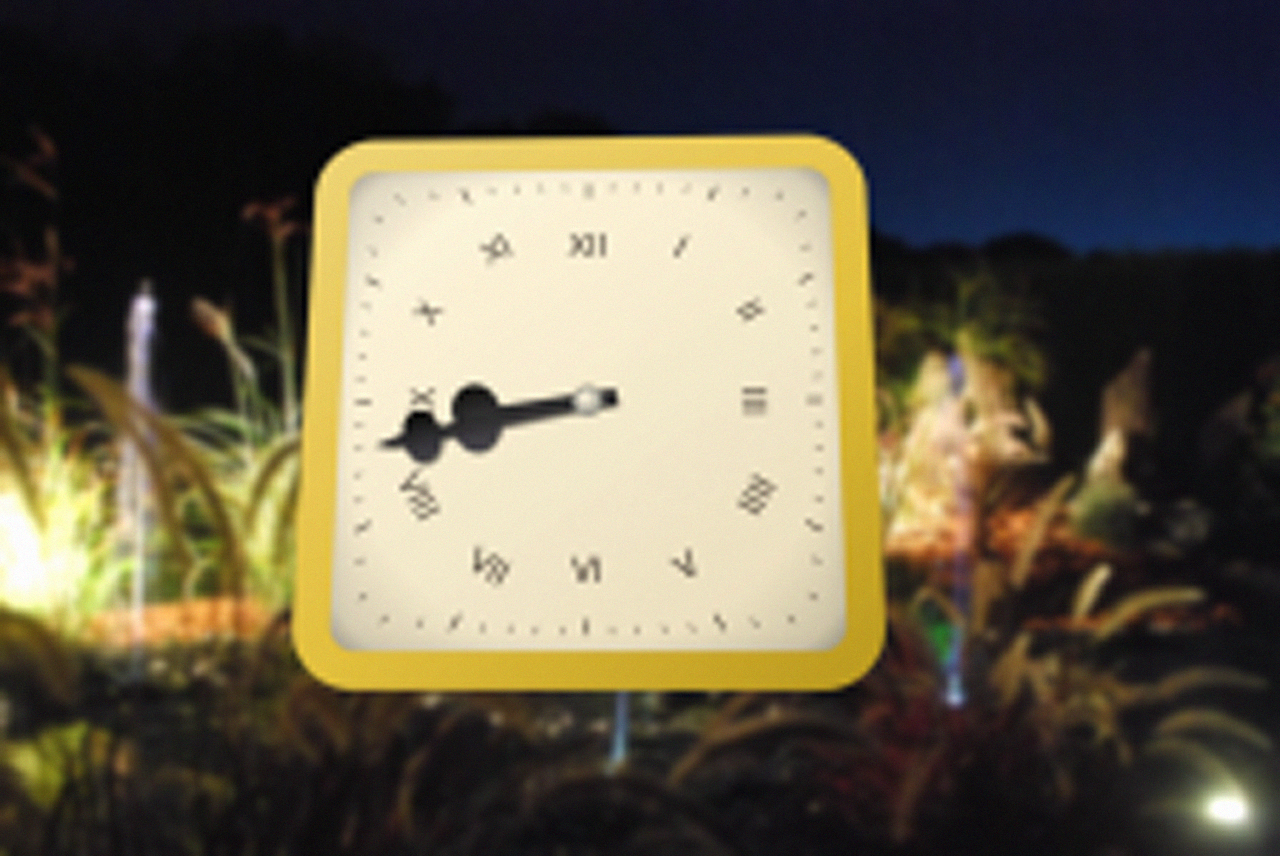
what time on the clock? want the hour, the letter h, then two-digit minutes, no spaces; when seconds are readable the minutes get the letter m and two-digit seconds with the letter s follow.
8h43
